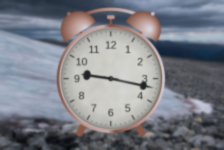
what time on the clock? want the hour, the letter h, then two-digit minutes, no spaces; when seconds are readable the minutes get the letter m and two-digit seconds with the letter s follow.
9h17
